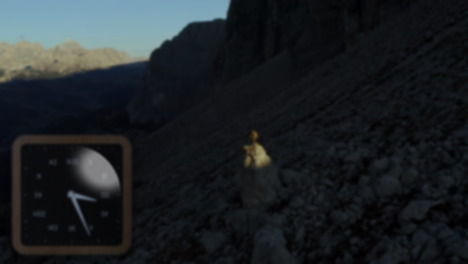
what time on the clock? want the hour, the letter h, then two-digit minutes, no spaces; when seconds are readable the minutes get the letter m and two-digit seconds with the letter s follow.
3h26
